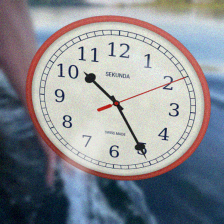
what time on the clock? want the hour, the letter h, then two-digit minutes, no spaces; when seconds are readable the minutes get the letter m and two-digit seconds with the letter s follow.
10h25m10s
